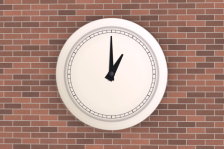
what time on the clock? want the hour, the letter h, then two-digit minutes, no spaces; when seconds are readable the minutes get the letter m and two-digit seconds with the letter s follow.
1h00
